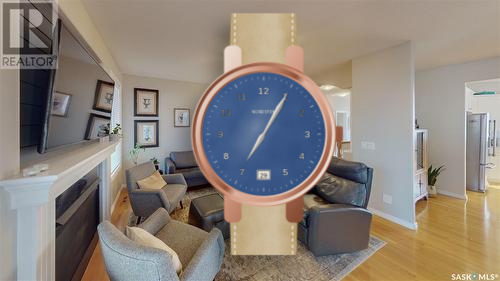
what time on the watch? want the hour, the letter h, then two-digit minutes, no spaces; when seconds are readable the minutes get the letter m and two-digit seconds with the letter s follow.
7h05
